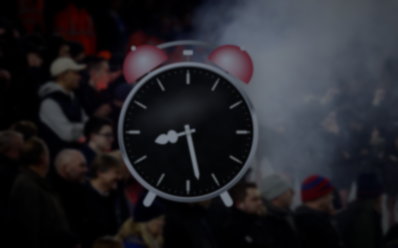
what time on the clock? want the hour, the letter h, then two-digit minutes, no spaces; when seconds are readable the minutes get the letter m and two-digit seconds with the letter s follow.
8h28
